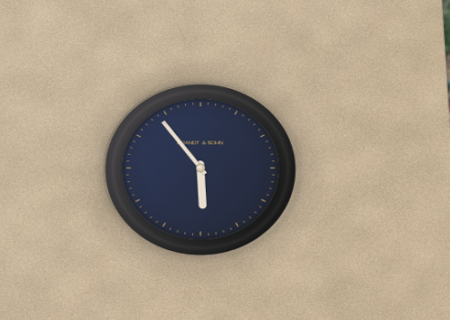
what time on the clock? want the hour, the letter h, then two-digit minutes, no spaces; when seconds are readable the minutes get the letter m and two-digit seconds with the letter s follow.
5h54
